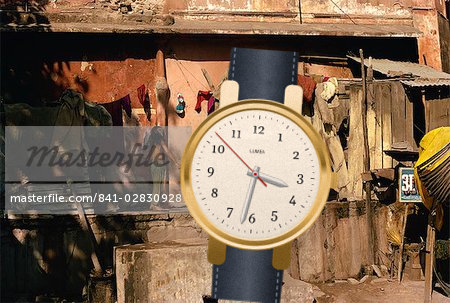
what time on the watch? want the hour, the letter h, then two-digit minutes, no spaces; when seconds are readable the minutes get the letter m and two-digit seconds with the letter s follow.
3h31m52s
